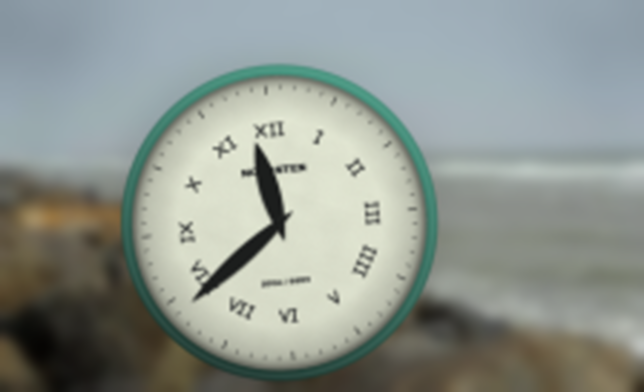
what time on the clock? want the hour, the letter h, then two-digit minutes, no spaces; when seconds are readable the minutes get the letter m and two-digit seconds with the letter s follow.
11h39
